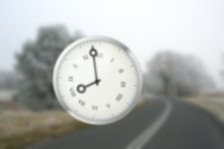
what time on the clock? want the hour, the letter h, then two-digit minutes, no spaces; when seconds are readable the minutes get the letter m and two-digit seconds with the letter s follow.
7h58
